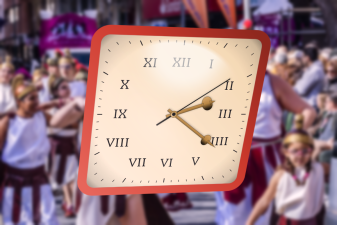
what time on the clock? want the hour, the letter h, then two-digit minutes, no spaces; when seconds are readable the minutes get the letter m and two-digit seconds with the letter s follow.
2h21m09s
